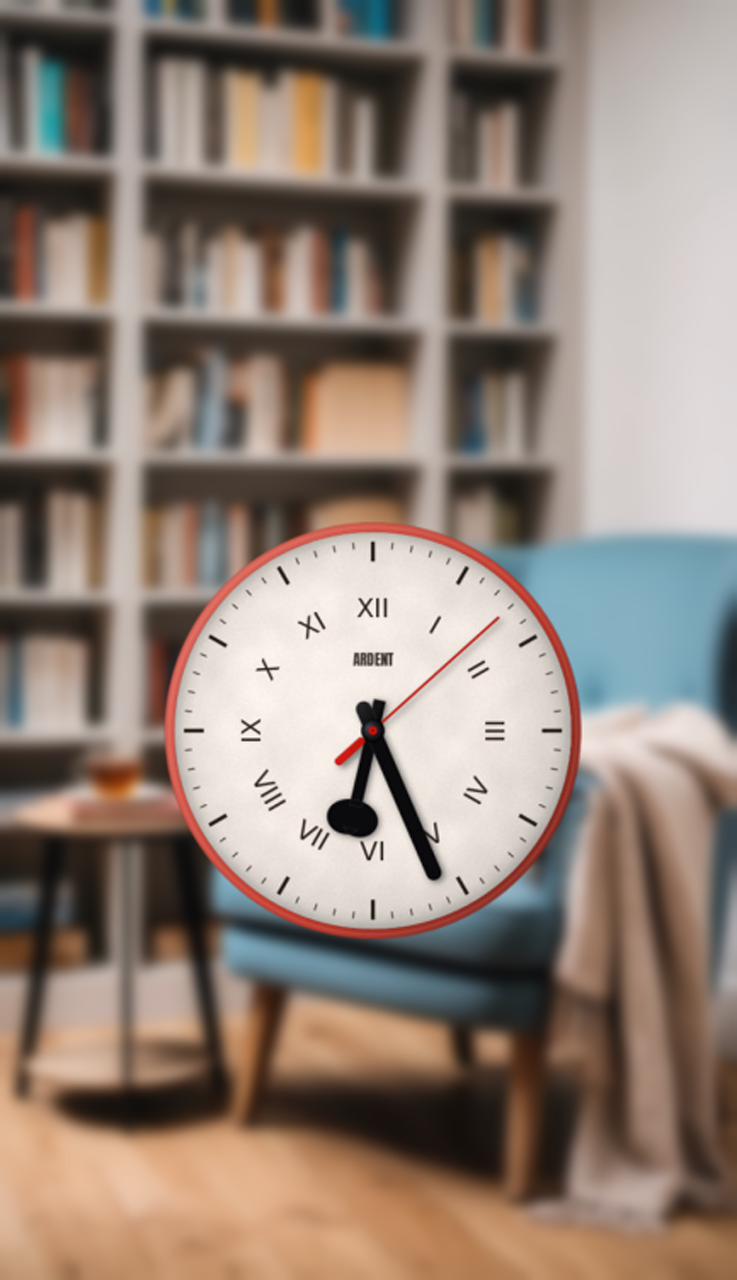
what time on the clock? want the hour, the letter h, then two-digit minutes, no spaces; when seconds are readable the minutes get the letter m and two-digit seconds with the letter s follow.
6h26m08s
